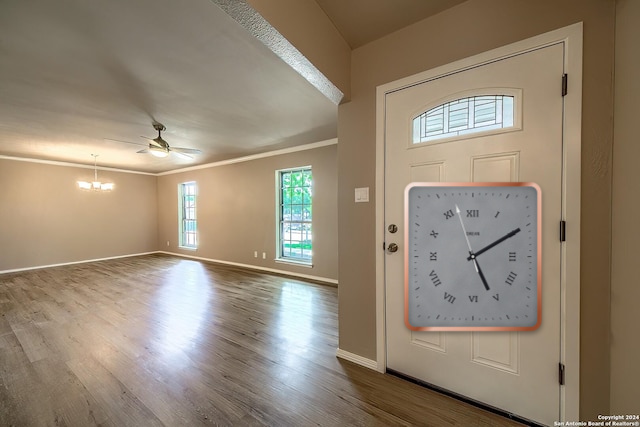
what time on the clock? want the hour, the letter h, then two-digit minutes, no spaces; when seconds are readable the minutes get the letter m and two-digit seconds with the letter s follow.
5h09m57s
